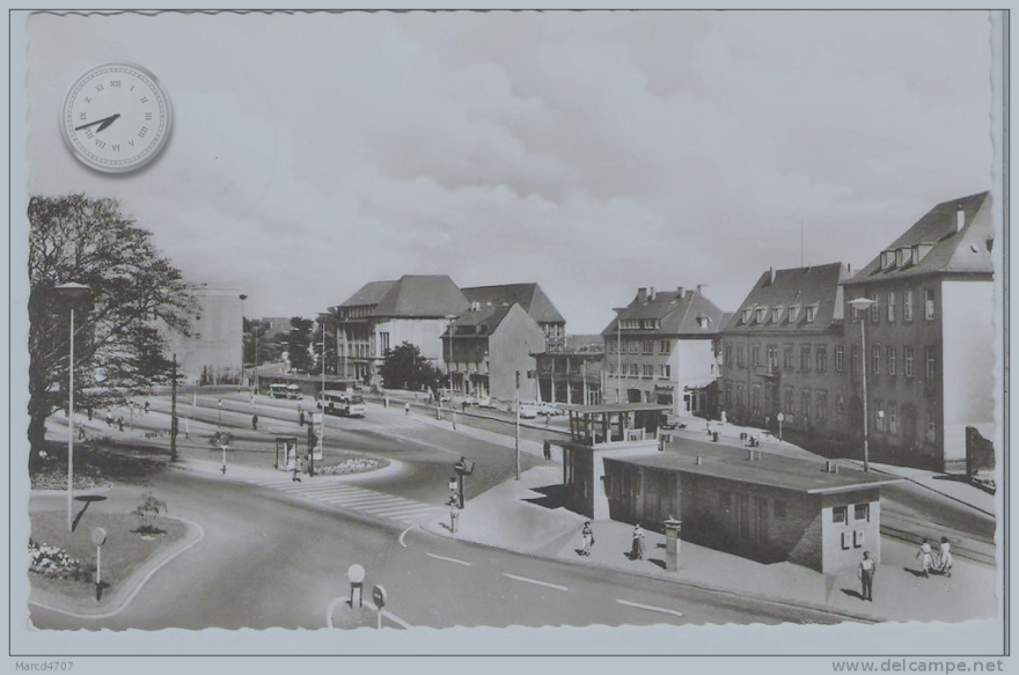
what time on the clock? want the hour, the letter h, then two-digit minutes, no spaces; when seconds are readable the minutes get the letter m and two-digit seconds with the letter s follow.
7h42
